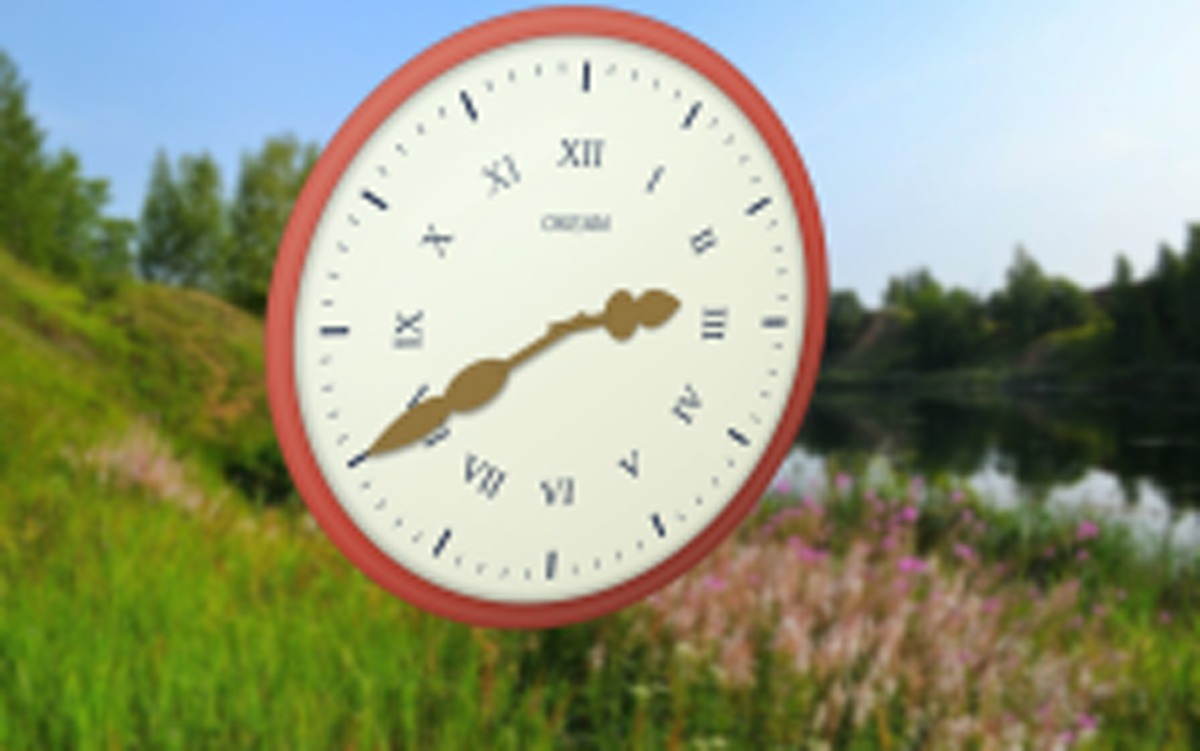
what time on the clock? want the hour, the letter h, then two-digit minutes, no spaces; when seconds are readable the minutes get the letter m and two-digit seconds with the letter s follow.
2h40
